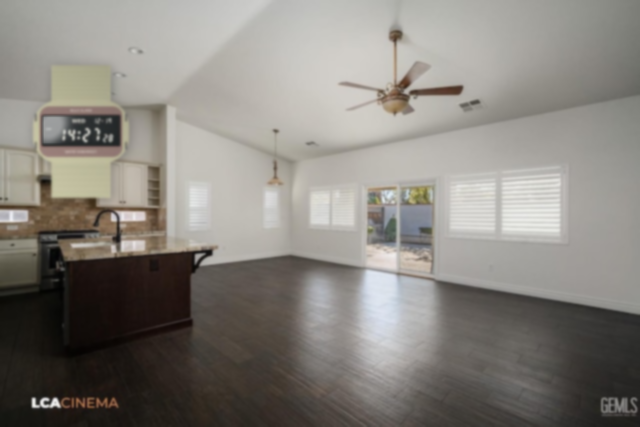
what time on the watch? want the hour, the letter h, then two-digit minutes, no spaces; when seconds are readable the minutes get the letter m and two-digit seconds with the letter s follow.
14h27
